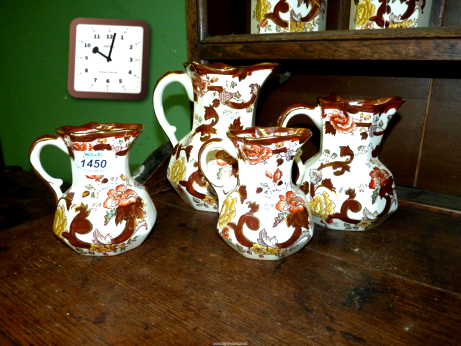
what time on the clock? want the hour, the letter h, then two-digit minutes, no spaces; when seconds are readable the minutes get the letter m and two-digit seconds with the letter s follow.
10h02
